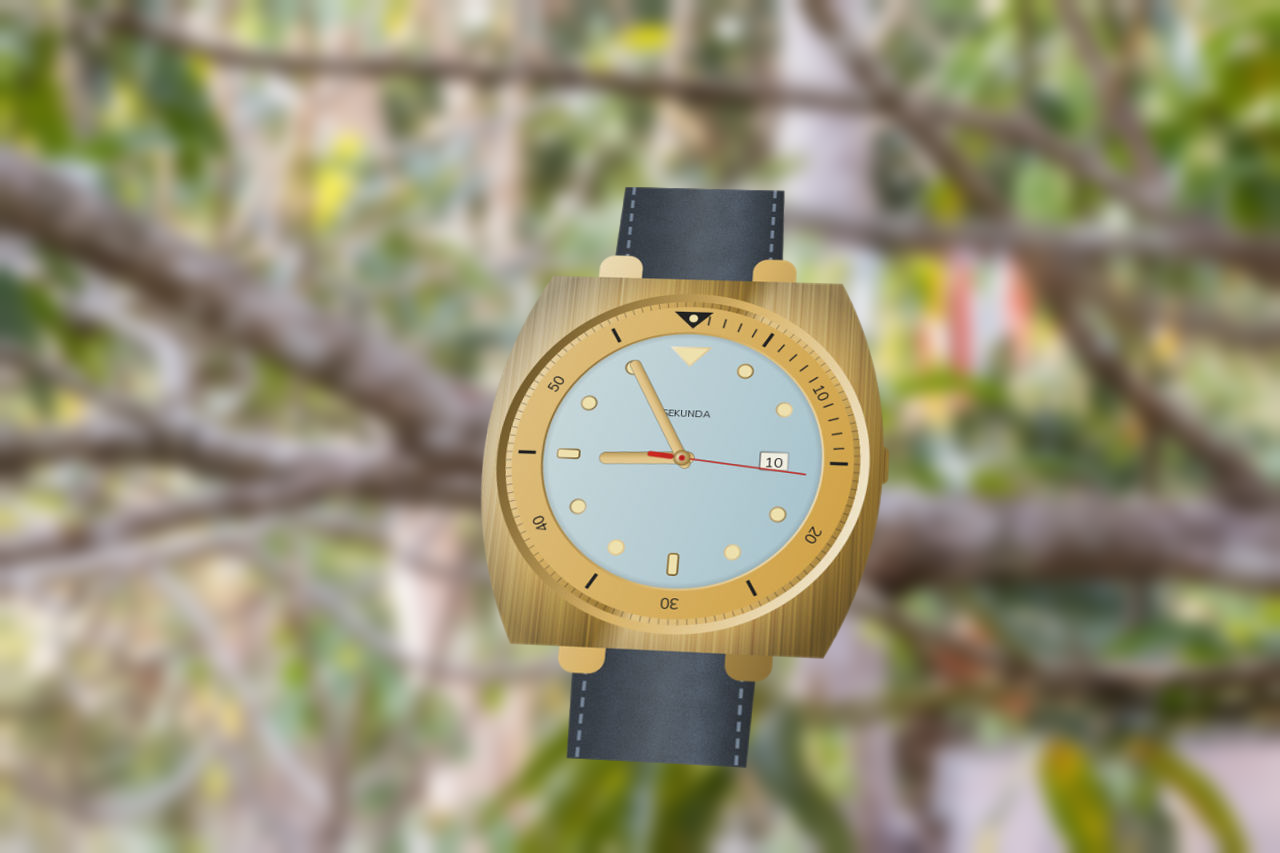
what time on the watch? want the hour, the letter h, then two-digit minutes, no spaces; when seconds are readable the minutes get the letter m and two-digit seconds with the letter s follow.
8h55m16s
